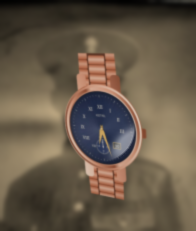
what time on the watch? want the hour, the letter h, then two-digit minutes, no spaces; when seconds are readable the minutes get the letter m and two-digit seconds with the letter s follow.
6h27
